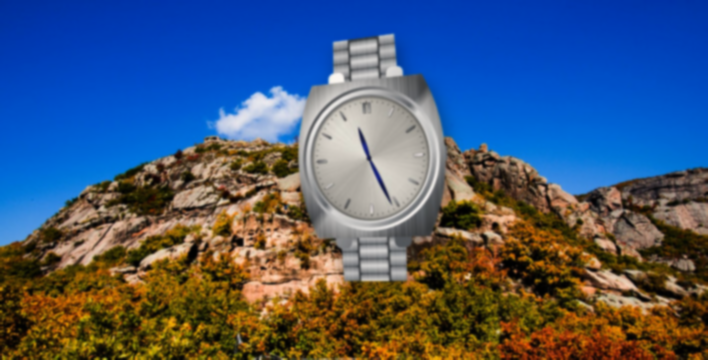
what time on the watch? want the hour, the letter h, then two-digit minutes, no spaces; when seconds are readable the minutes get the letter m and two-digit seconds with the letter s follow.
11h26
